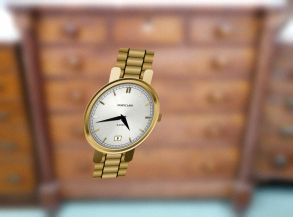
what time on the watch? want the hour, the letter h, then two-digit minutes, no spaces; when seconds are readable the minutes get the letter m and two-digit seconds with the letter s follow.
4h43
